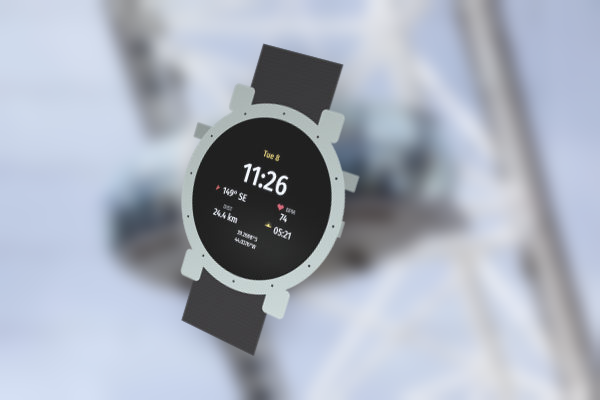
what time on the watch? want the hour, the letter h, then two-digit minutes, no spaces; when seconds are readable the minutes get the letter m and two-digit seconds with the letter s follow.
11h26
